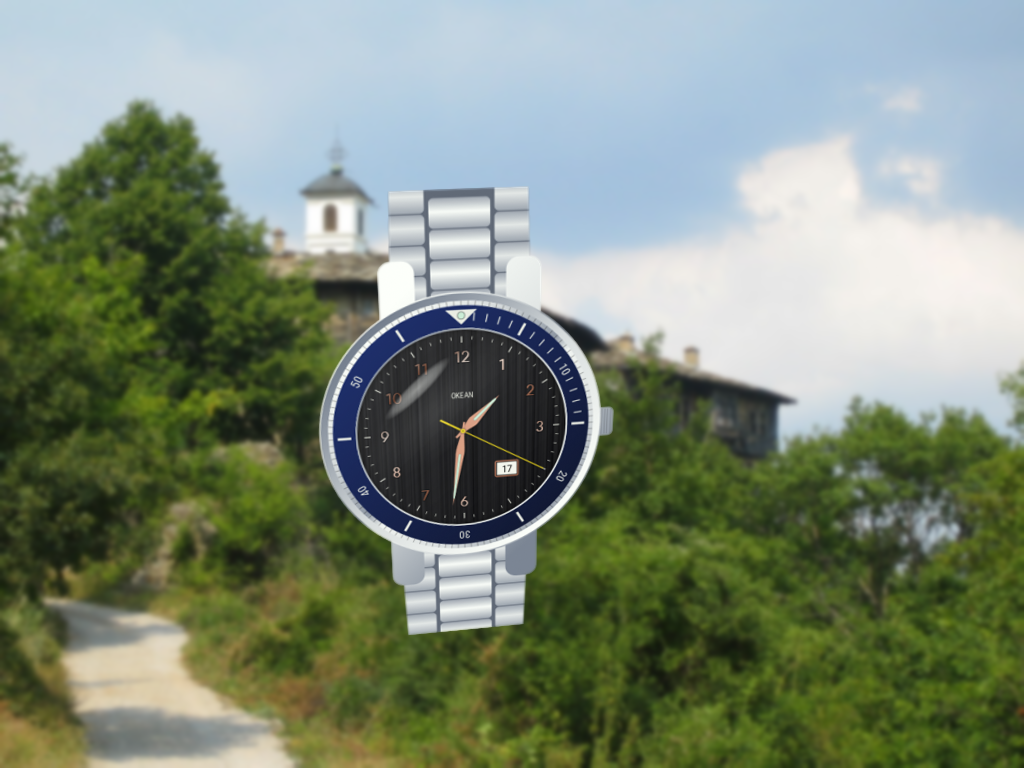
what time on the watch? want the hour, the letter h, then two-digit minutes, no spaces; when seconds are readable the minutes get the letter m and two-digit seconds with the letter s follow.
1h31m20s
